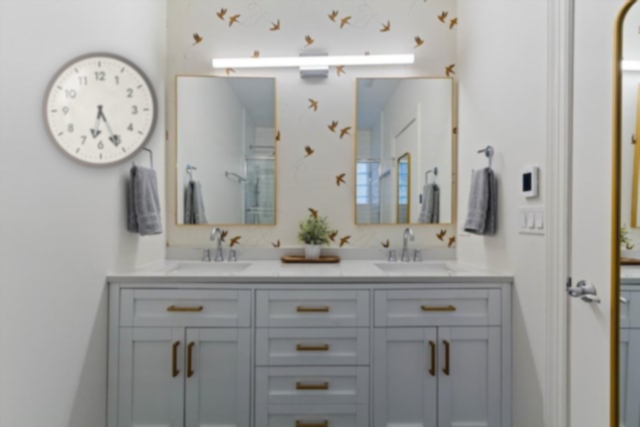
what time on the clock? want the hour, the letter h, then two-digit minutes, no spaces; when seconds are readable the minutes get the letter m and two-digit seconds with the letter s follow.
6h26
